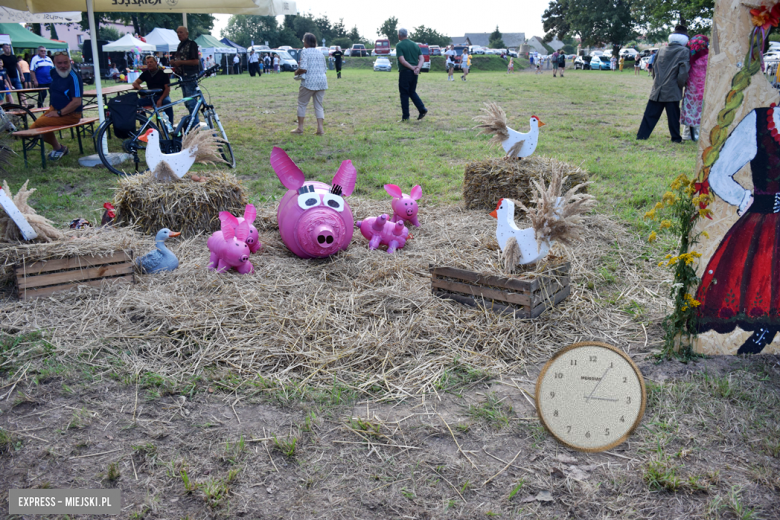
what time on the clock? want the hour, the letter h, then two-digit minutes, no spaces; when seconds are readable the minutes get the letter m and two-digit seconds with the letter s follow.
3h05
